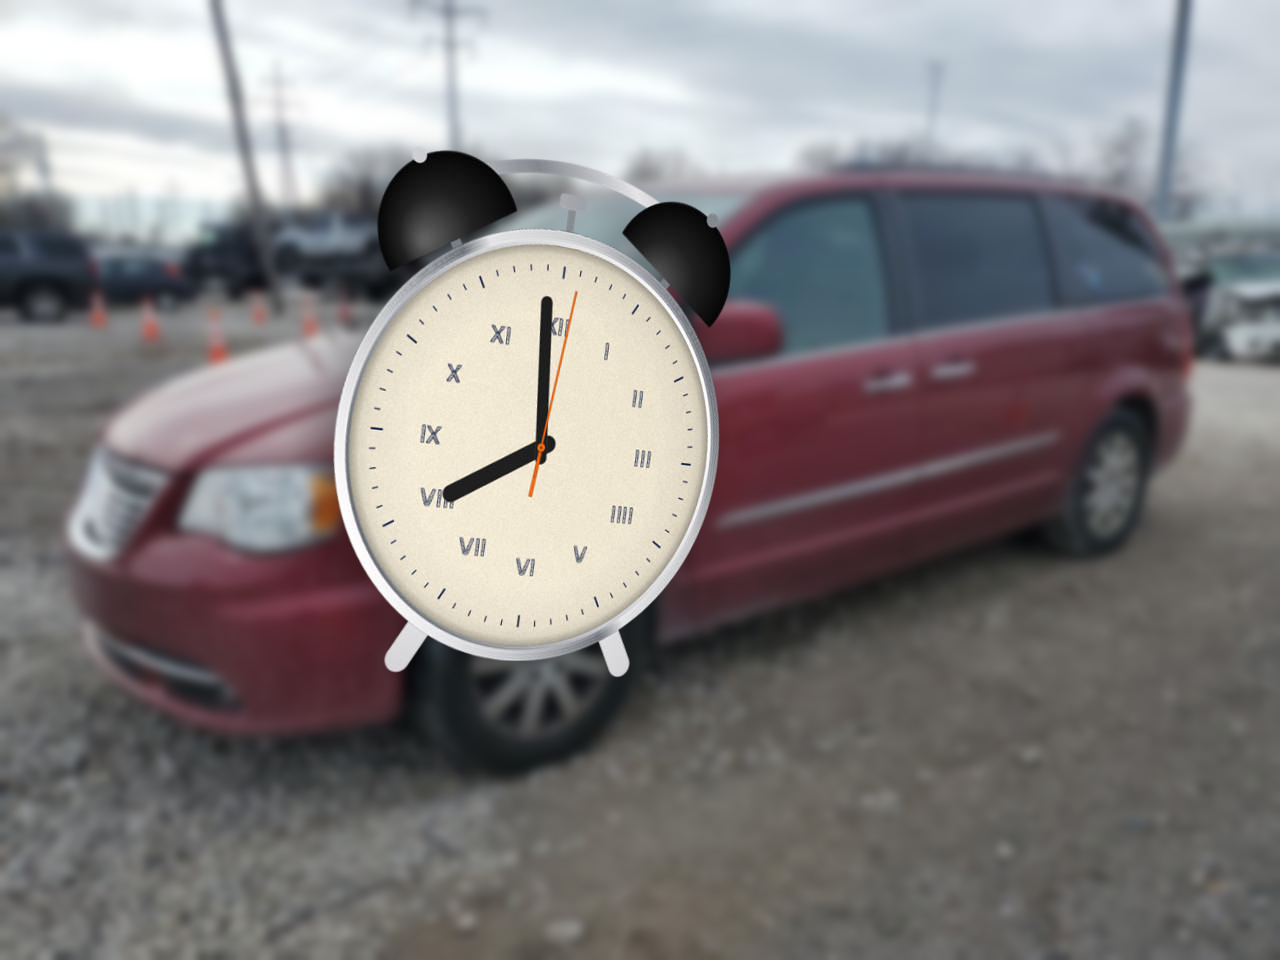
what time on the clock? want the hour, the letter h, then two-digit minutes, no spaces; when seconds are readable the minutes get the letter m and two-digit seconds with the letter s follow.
7h59m01s
